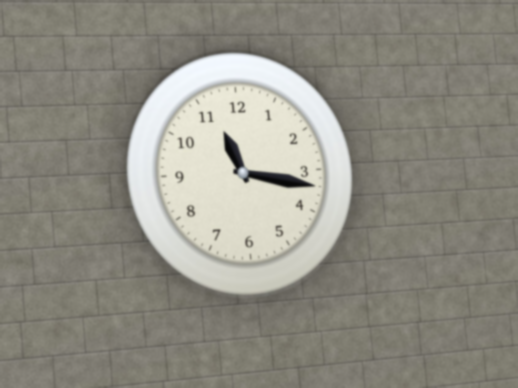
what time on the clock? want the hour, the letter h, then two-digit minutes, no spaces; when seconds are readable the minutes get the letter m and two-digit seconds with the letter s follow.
11h17
